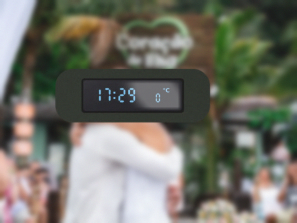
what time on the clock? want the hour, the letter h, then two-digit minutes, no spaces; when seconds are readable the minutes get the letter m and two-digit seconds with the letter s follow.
17h29
